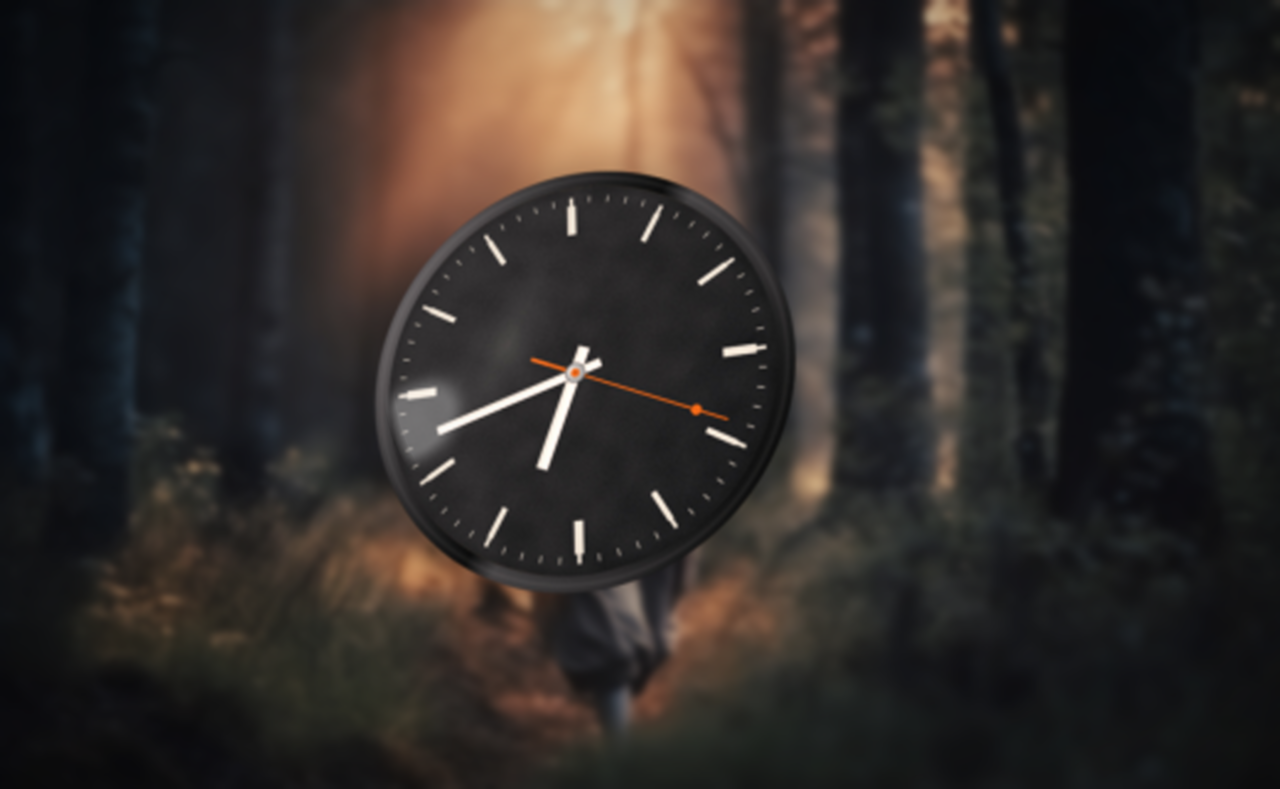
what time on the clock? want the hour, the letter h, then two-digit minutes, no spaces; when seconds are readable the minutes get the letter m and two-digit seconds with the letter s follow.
6h42m19s
